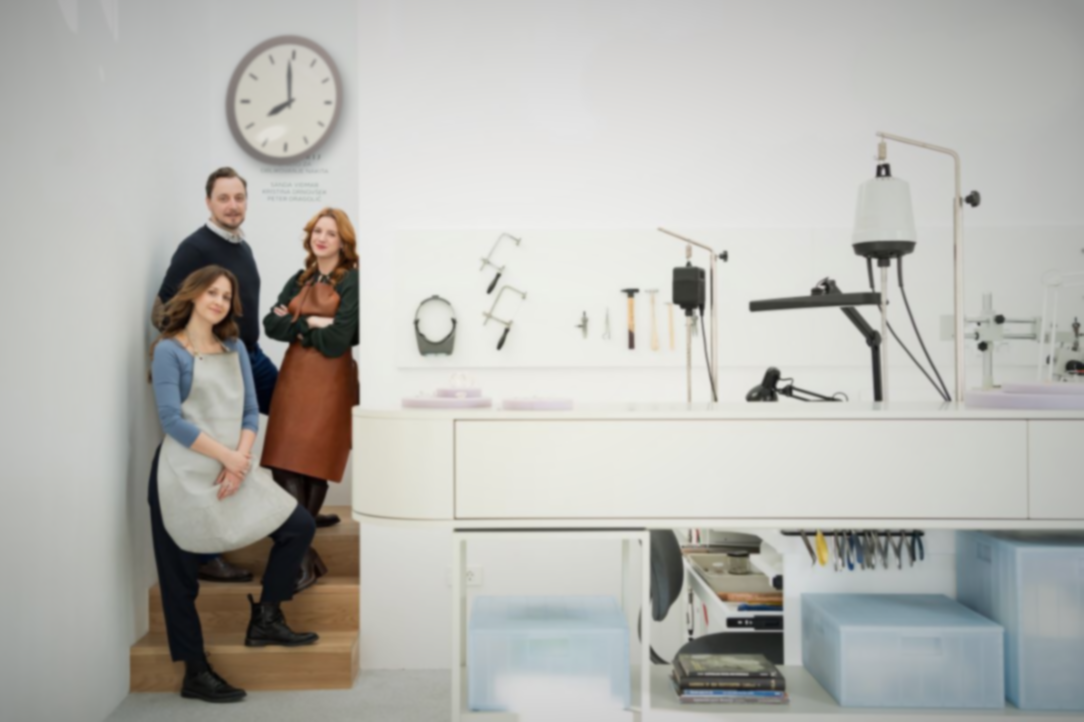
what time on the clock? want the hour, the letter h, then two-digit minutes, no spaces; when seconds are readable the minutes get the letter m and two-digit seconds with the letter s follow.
7h59
